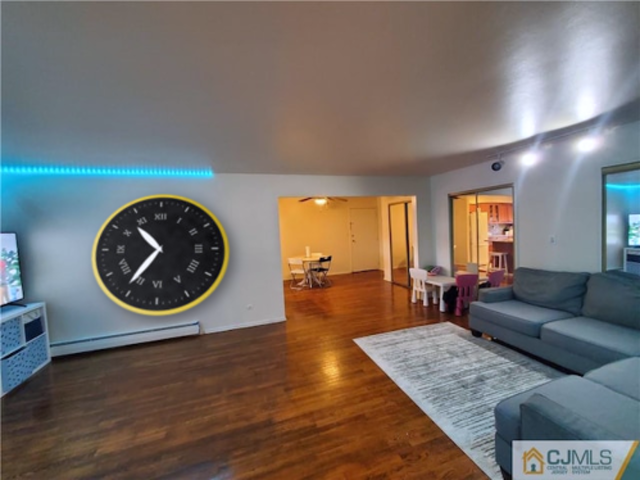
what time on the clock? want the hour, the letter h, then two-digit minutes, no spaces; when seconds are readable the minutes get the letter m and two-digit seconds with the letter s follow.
10h36
